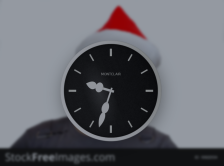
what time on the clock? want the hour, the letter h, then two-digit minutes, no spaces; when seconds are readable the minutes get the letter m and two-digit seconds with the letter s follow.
9h33
